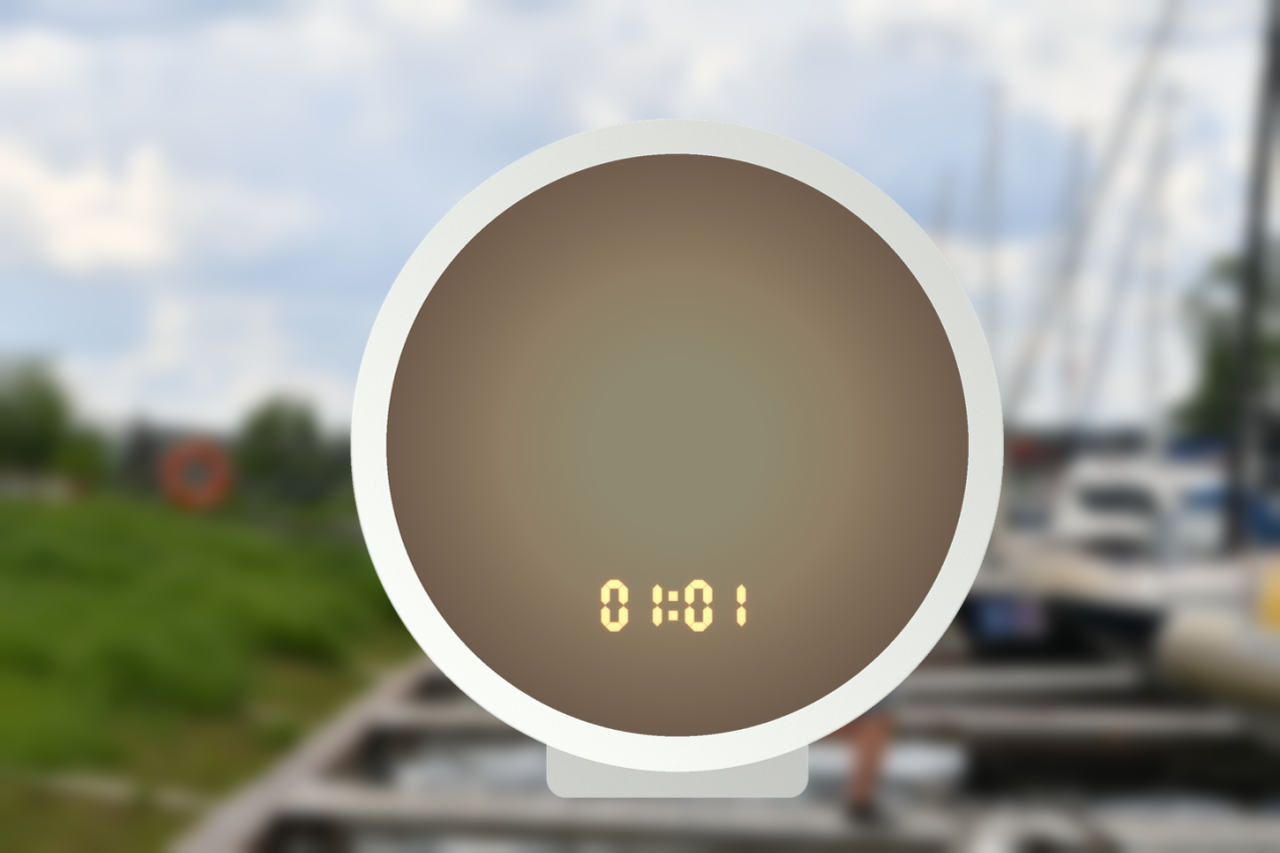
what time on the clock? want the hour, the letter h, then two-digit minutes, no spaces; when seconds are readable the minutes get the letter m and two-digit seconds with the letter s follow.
1h01
